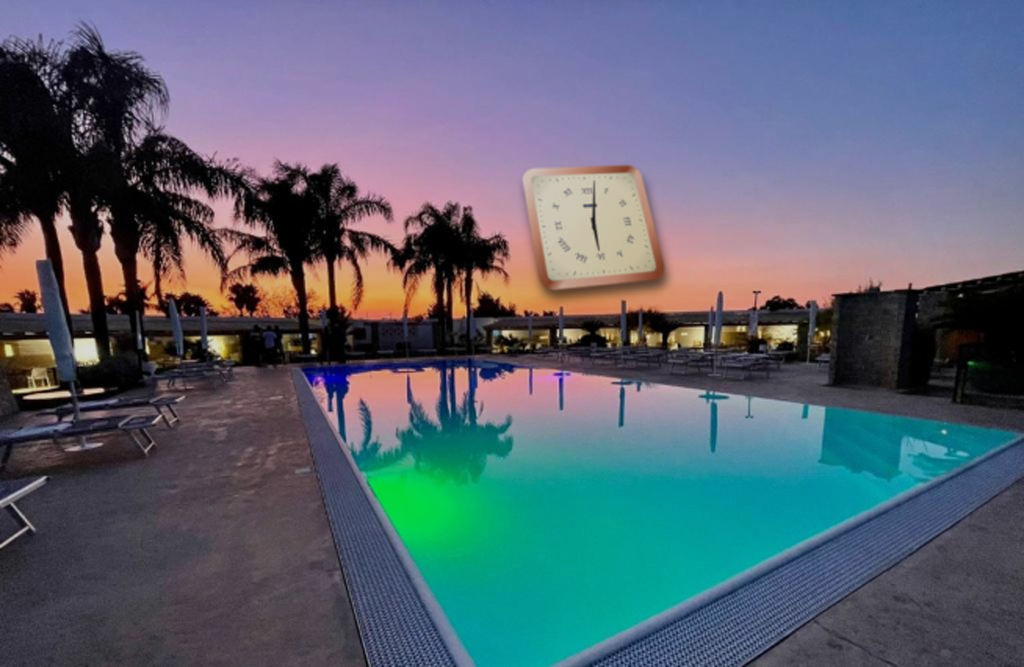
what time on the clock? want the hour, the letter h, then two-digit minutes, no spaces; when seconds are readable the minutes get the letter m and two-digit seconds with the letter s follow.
6h02
